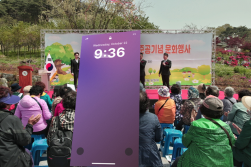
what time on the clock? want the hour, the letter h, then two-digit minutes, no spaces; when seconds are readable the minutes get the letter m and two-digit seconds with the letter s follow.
9h36
